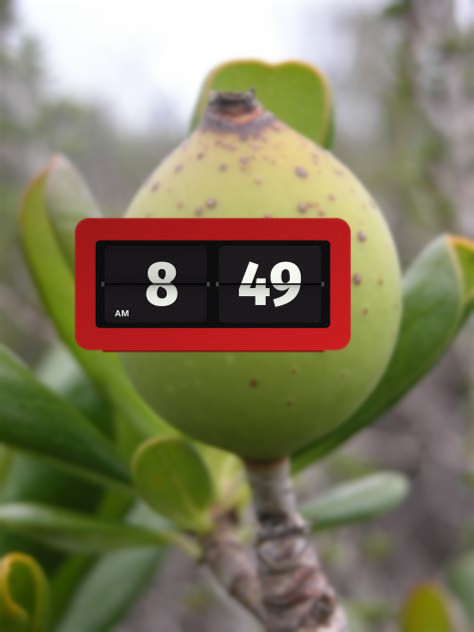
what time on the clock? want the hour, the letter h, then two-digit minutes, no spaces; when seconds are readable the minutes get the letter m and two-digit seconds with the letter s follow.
8h49
